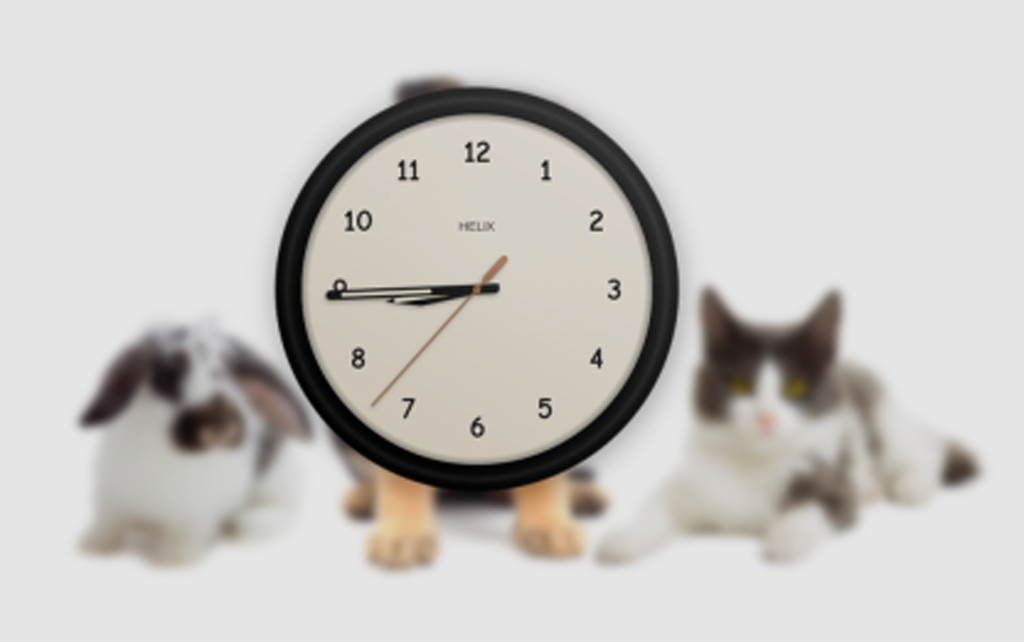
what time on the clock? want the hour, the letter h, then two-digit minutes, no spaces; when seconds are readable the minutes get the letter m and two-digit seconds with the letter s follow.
8h44m37s
